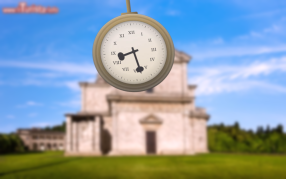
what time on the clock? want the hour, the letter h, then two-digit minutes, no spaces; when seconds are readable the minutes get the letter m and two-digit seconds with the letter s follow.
8h28
